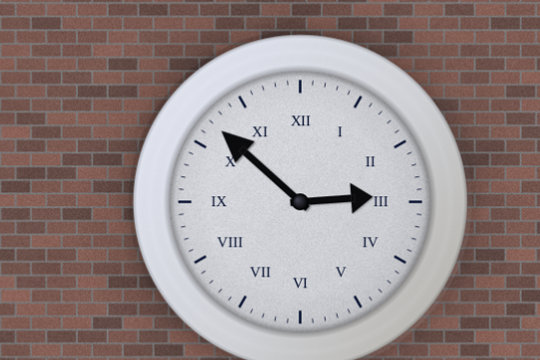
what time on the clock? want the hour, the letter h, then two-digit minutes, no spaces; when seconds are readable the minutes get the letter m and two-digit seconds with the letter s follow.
2h52
